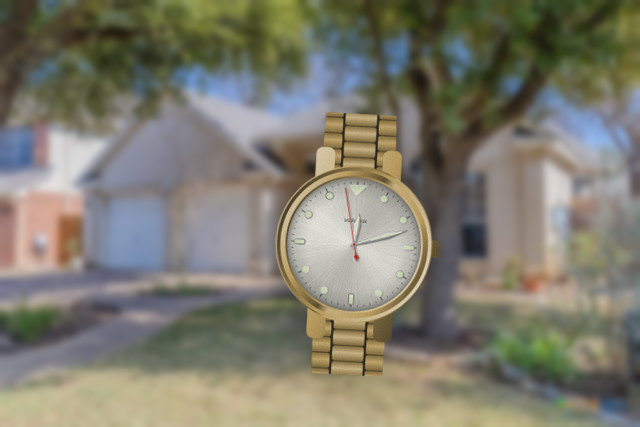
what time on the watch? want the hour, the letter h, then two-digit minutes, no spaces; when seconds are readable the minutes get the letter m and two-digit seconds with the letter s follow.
12h11m58s
